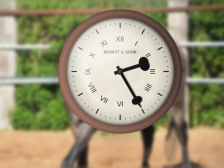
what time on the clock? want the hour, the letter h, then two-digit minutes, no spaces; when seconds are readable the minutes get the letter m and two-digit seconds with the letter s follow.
2h25
